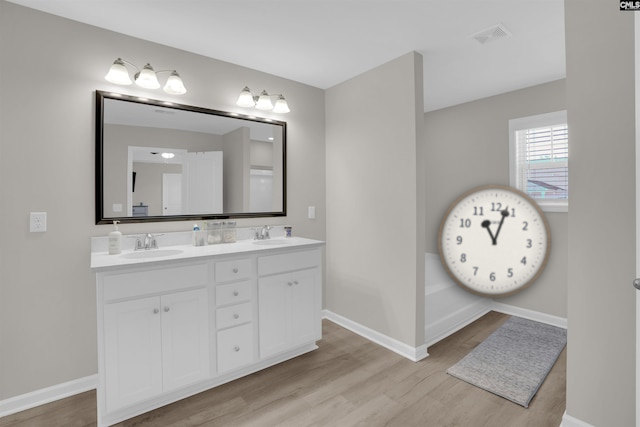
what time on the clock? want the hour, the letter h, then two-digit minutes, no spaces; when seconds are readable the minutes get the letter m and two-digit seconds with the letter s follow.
11h03
